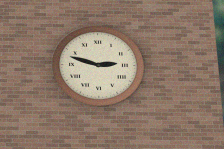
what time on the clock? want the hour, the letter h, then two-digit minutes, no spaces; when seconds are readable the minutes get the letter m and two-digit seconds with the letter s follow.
2h48
